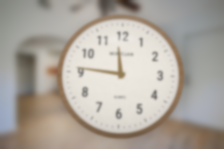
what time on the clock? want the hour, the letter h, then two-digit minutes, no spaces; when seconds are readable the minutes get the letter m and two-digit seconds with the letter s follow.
11h46
